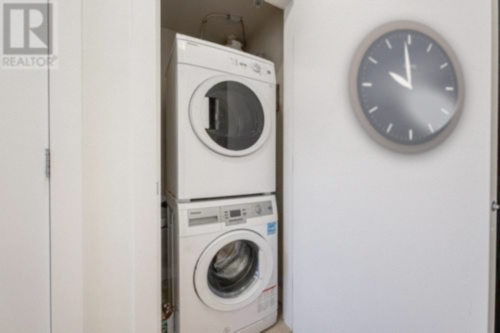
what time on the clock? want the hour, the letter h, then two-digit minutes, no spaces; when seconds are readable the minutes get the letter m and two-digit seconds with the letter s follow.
9h59
